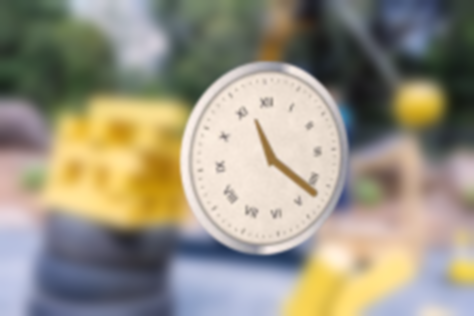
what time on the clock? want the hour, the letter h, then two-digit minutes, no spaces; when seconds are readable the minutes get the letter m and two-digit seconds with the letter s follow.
11h22
